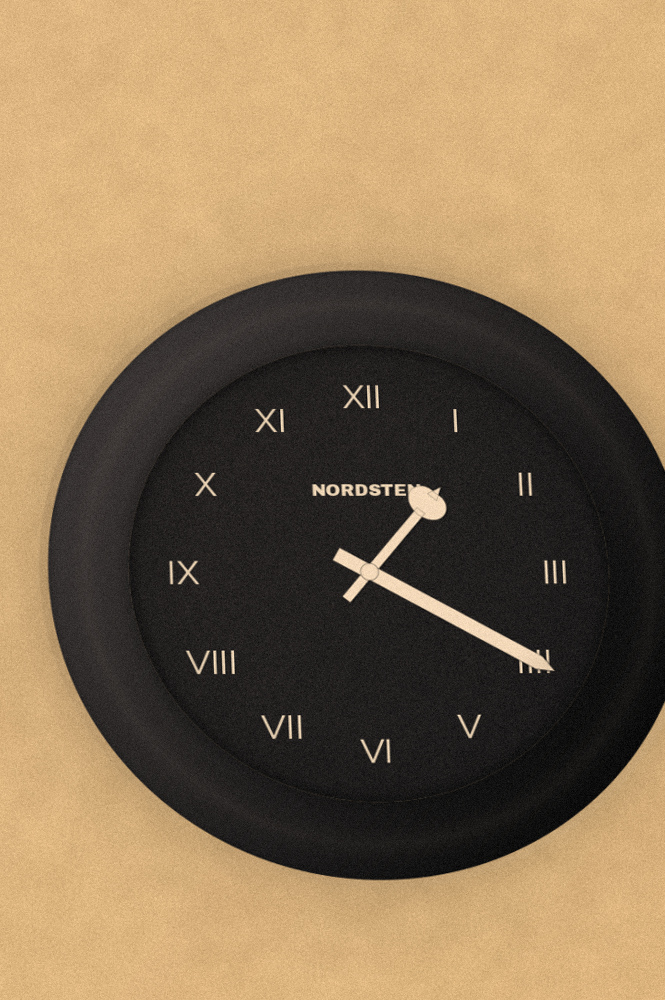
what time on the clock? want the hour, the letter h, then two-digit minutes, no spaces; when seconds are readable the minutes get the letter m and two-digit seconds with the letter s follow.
1h20
